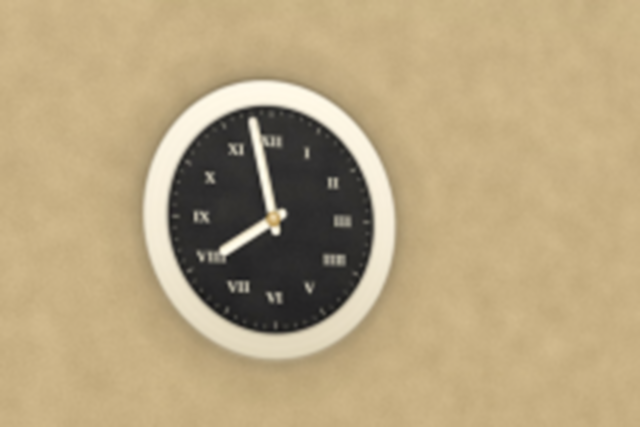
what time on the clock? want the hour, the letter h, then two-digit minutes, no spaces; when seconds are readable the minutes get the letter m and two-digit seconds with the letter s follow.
7h58
